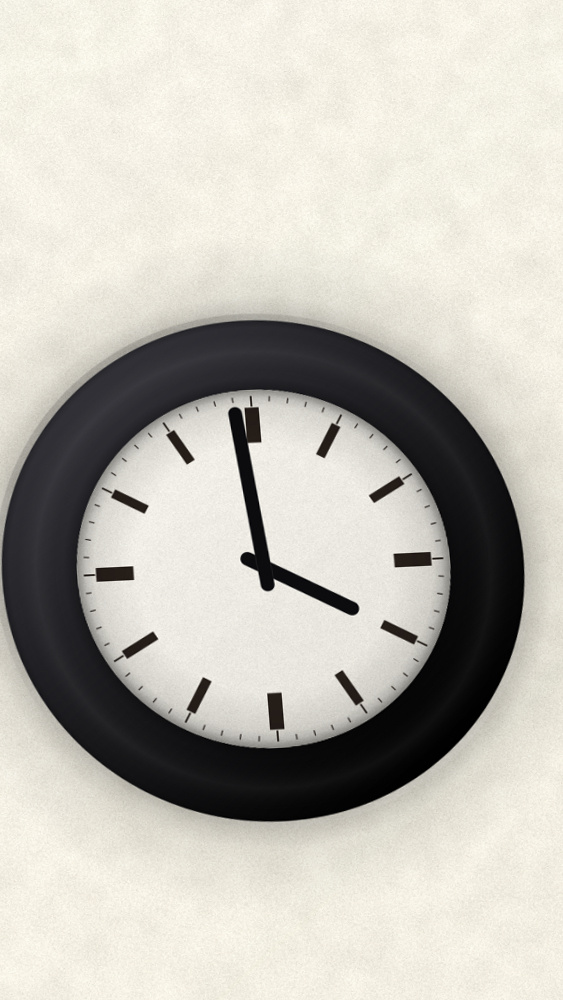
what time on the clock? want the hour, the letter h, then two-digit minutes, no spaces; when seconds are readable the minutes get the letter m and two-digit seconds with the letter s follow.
3h59
